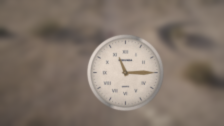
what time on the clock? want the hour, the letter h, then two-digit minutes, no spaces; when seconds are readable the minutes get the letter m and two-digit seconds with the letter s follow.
11h15
